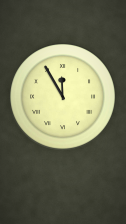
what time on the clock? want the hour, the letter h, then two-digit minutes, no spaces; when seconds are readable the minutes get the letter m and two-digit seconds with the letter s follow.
11h55
